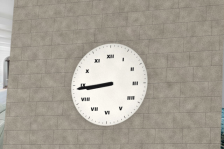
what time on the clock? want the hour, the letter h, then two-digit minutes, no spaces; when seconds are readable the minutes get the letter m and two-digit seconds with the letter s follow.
8h44
